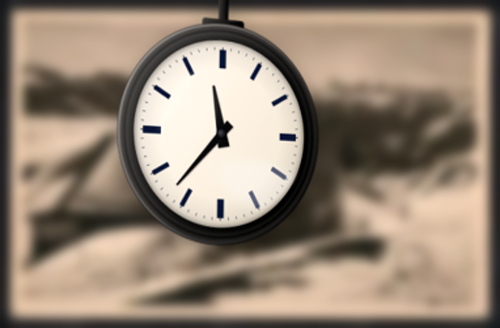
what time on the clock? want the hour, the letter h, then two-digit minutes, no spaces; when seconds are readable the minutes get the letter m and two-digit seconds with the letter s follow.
11h37
